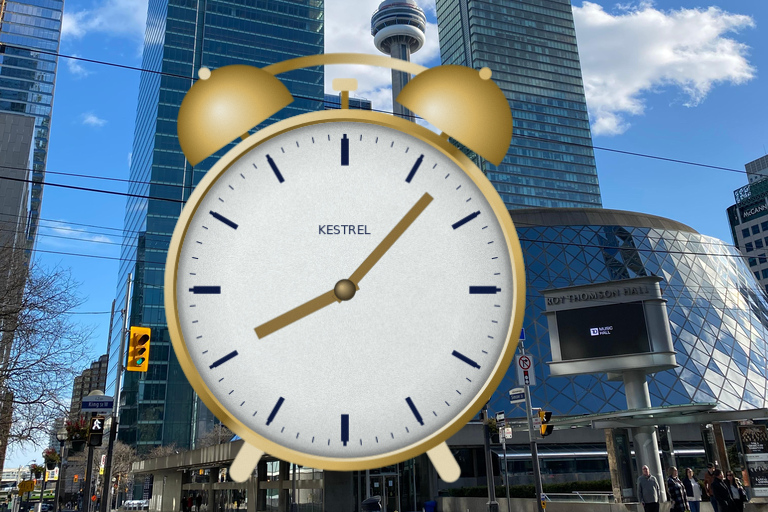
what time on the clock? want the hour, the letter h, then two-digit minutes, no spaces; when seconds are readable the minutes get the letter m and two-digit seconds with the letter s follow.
8h07
